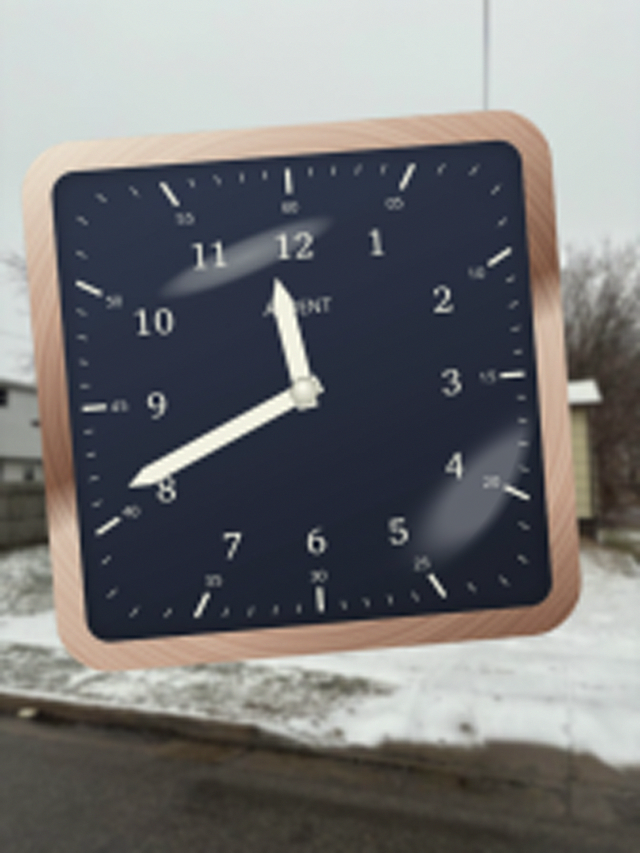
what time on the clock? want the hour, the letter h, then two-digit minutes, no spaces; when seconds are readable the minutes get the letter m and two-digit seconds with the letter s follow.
11h41
